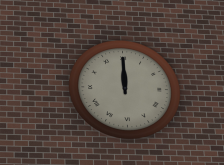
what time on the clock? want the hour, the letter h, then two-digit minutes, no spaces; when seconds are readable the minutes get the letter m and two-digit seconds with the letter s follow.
12h00
